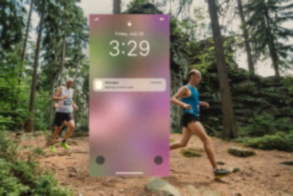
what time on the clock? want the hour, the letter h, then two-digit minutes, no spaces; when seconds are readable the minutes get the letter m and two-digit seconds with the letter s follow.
3h29
